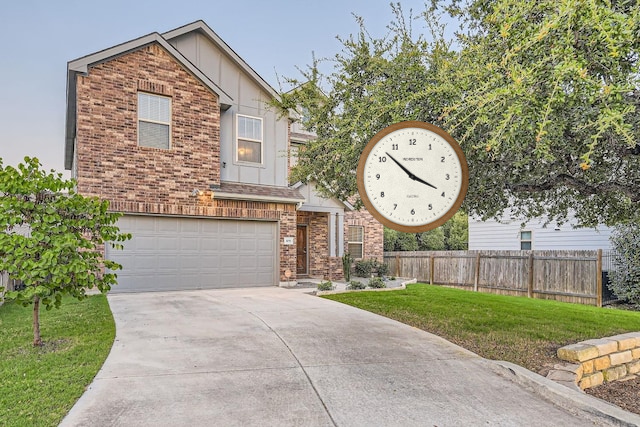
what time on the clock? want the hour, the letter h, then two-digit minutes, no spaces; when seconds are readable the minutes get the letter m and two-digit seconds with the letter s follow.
3h52
